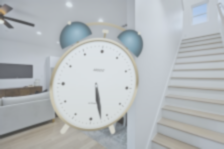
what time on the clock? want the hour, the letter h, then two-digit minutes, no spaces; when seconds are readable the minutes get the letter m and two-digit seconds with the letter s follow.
5h27
